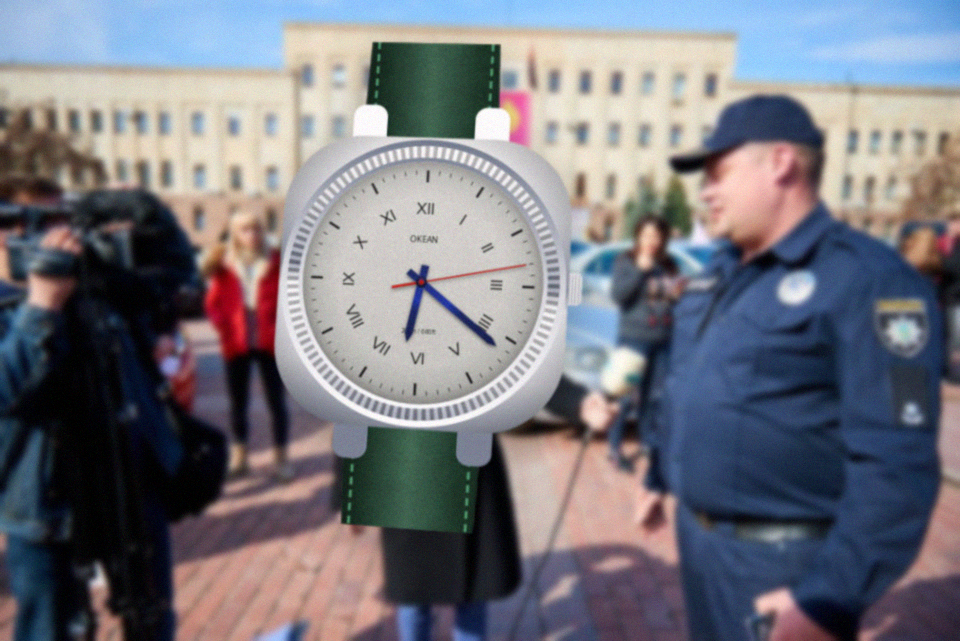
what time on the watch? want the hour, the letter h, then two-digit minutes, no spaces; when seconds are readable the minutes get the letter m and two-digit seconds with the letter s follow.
6h21m13s
